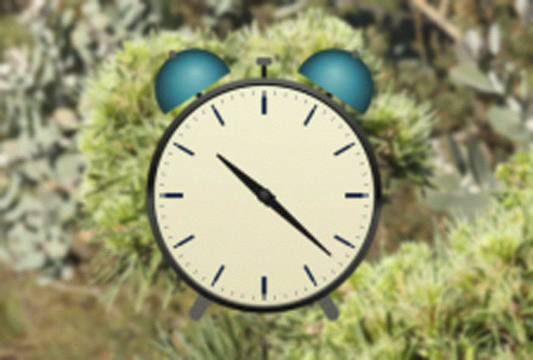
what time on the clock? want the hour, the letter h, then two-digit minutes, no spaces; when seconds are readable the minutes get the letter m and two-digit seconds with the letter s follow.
10h22
